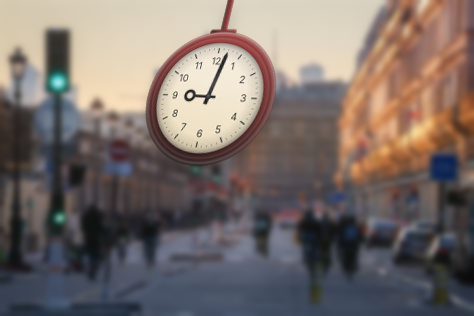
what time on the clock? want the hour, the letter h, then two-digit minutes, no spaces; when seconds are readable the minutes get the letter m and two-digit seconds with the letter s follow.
9h02
